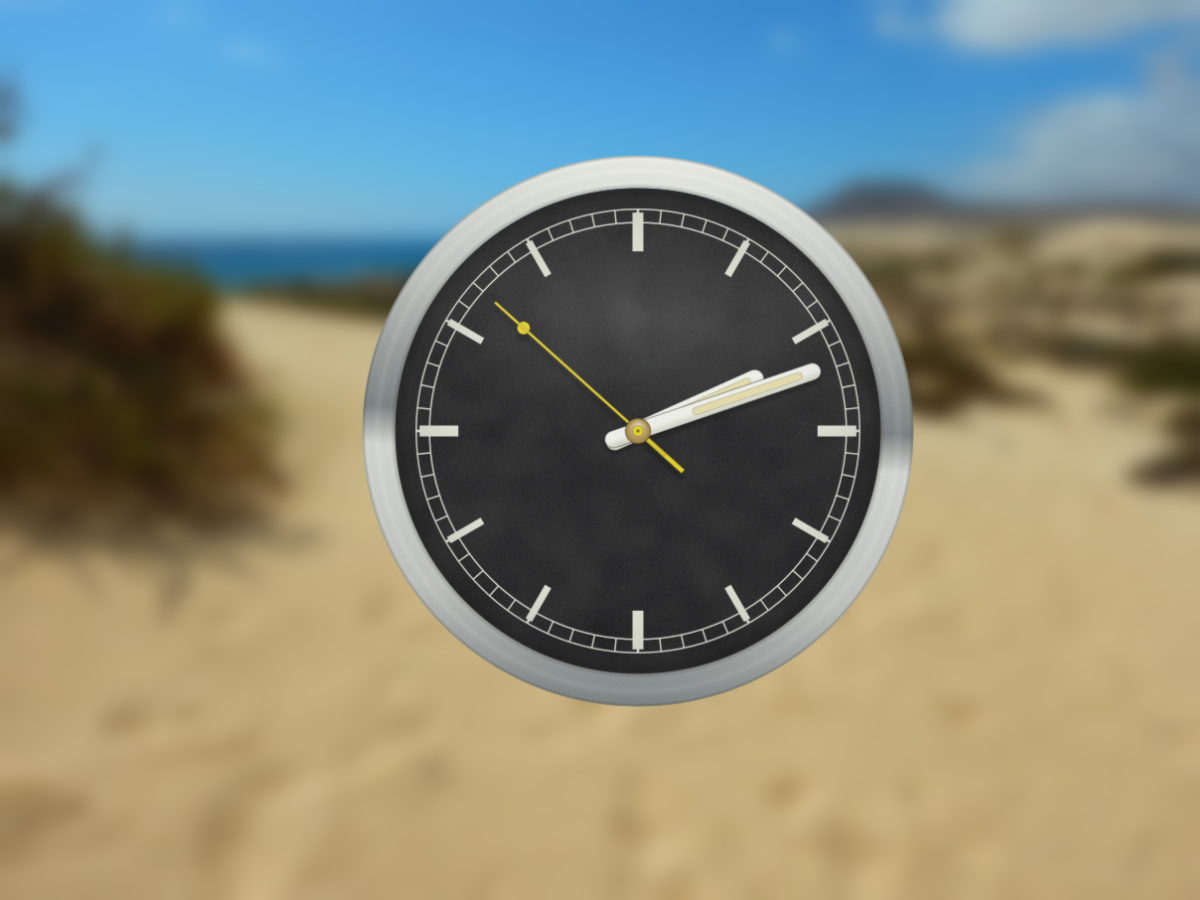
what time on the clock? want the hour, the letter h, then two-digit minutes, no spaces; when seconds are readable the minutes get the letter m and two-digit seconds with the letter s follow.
2h11m52s
